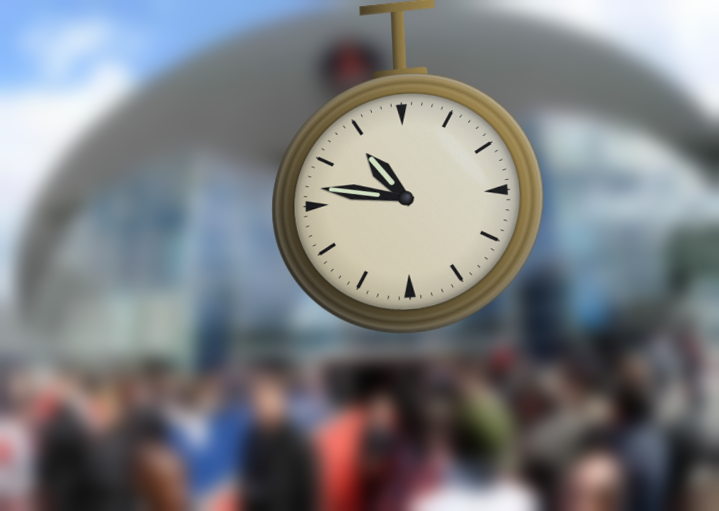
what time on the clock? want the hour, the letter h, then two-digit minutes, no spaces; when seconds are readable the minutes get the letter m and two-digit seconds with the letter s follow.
10h47
